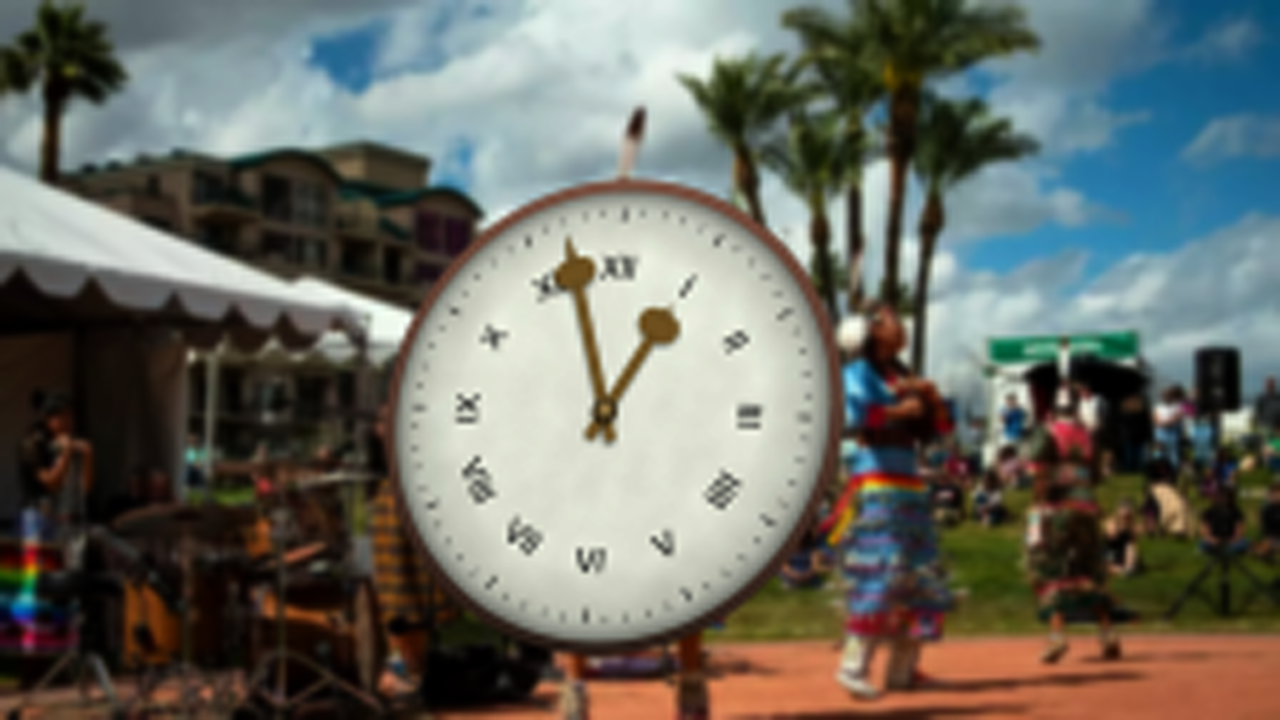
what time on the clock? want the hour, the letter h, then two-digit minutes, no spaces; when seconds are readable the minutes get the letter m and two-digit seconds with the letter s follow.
12h57
